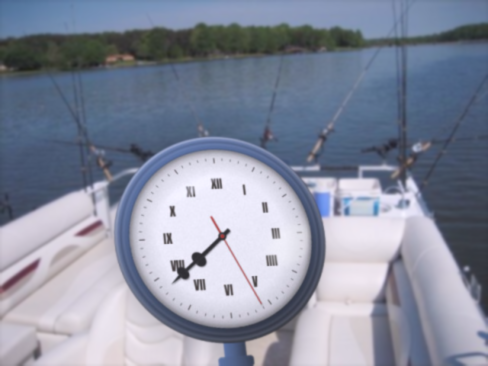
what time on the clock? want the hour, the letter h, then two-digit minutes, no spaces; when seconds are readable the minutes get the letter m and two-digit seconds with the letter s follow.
7h38m26s
